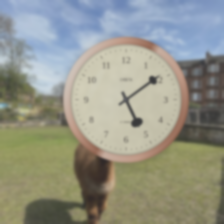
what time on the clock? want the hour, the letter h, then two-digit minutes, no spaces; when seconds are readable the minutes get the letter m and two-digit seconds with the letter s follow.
5h09
